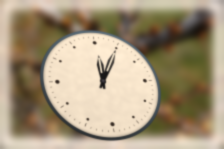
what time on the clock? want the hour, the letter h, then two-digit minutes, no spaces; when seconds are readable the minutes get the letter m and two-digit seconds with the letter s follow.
12h05
